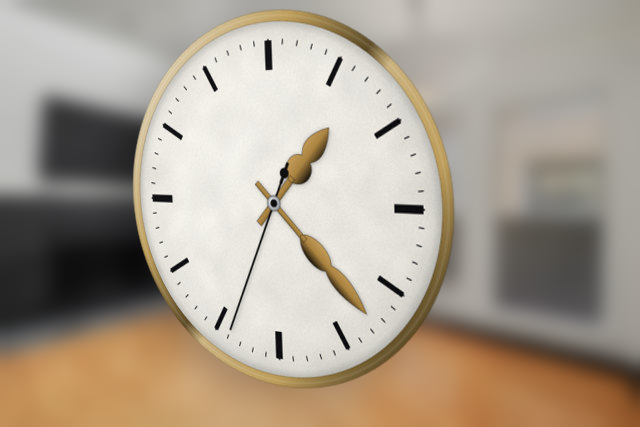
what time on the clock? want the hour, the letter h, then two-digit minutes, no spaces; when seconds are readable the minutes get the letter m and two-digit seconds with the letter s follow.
1h22m34s
